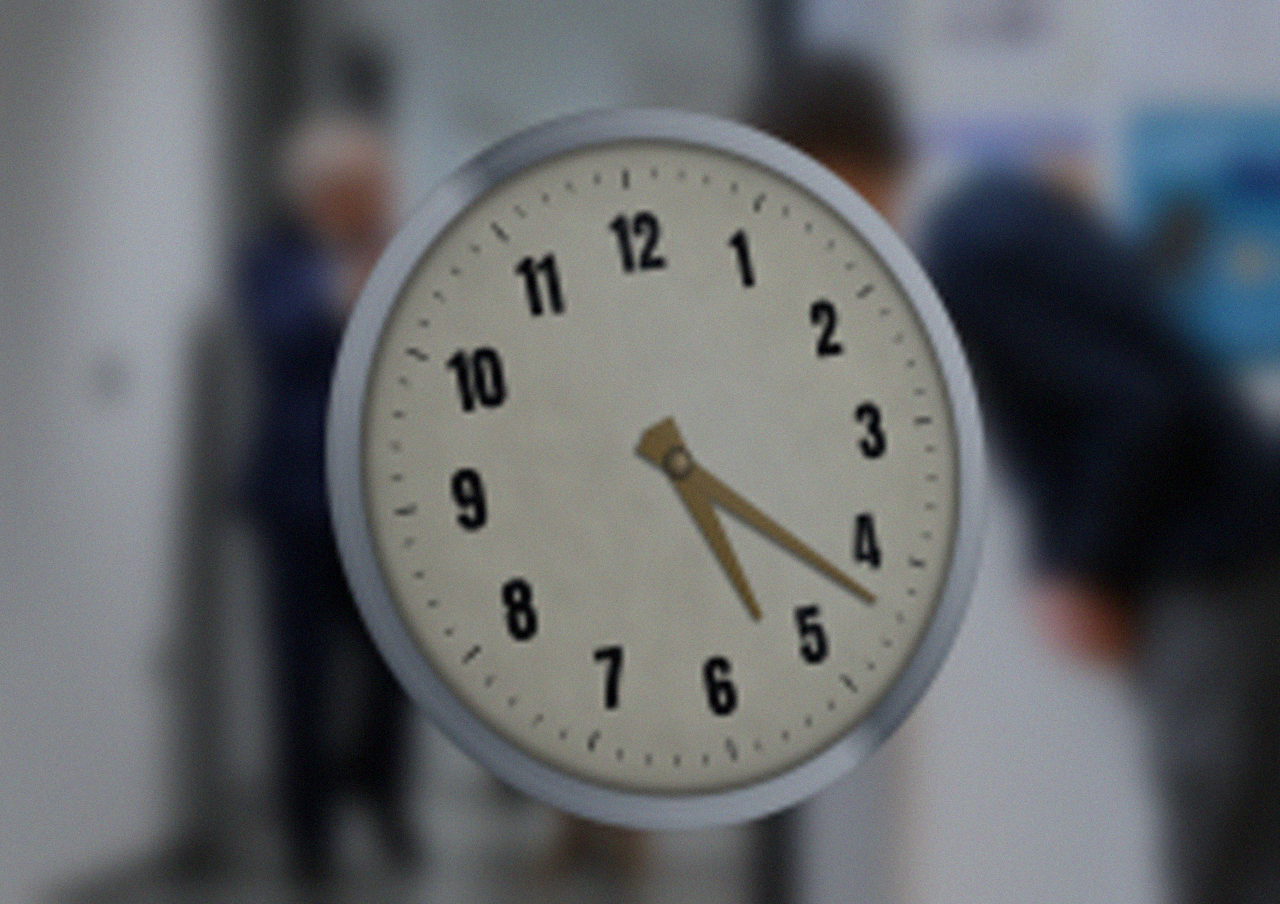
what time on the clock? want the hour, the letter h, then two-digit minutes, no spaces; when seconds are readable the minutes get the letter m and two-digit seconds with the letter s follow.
5h22
